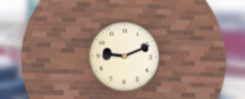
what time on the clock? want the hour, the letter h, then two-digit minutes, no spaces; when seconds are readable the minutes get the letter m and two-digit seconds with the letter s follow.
9h11
